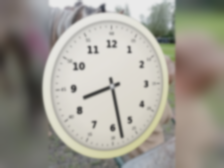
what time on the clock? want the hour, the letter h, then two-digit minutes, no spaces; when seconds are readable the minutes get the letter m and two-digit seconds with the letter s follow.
8h28
